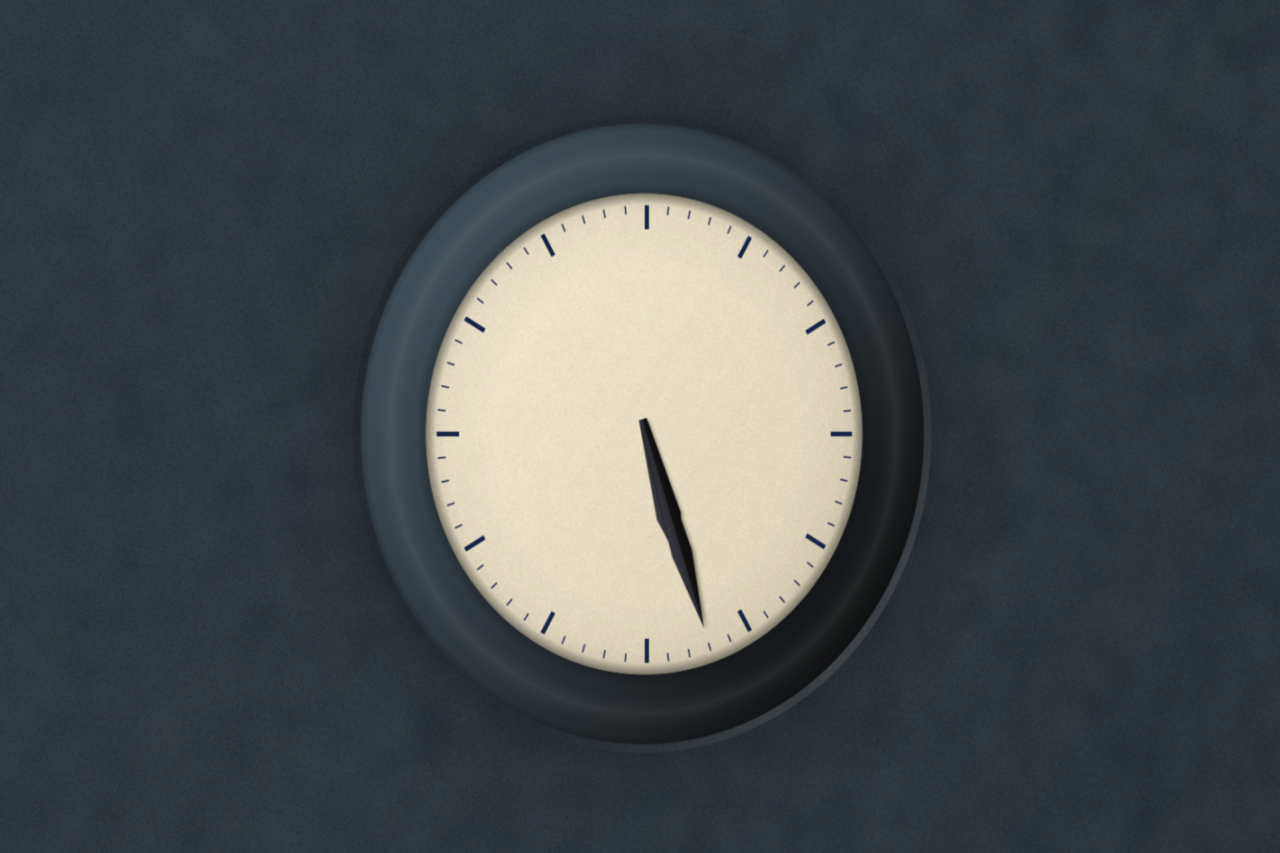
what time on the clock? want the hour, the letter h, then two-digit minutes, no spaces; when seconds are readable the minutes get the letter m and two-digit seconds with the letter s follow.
5h27
